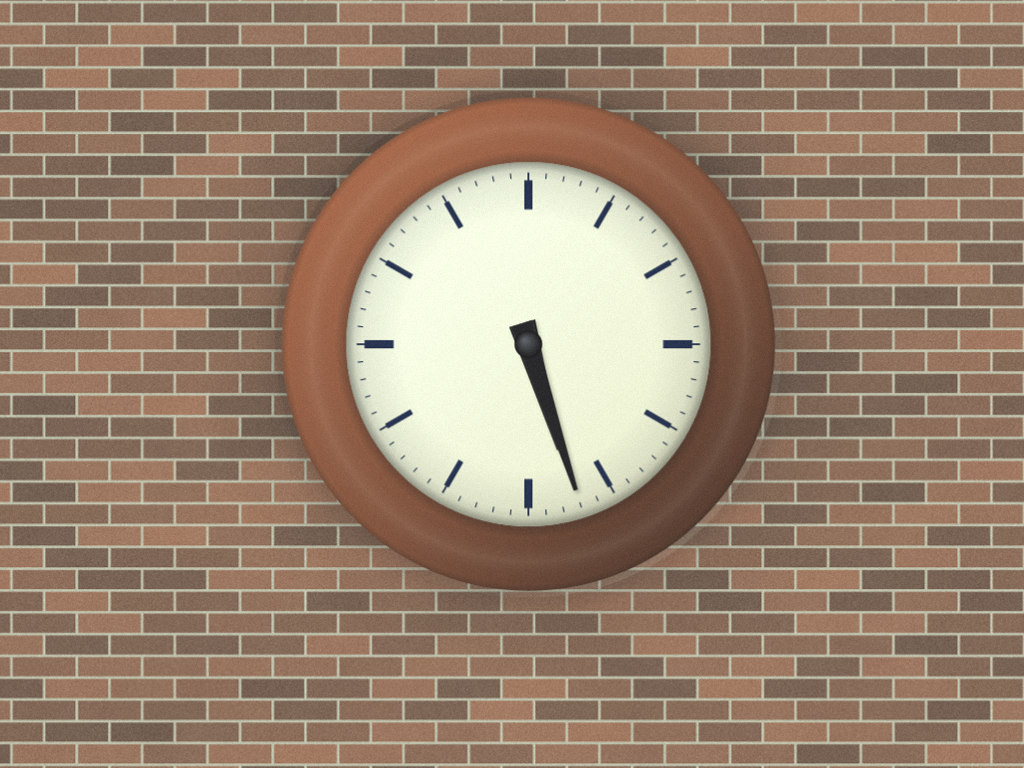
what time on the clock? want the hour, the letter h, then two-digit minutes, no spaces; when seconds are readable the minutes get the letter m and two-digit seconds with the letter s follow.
5h27
